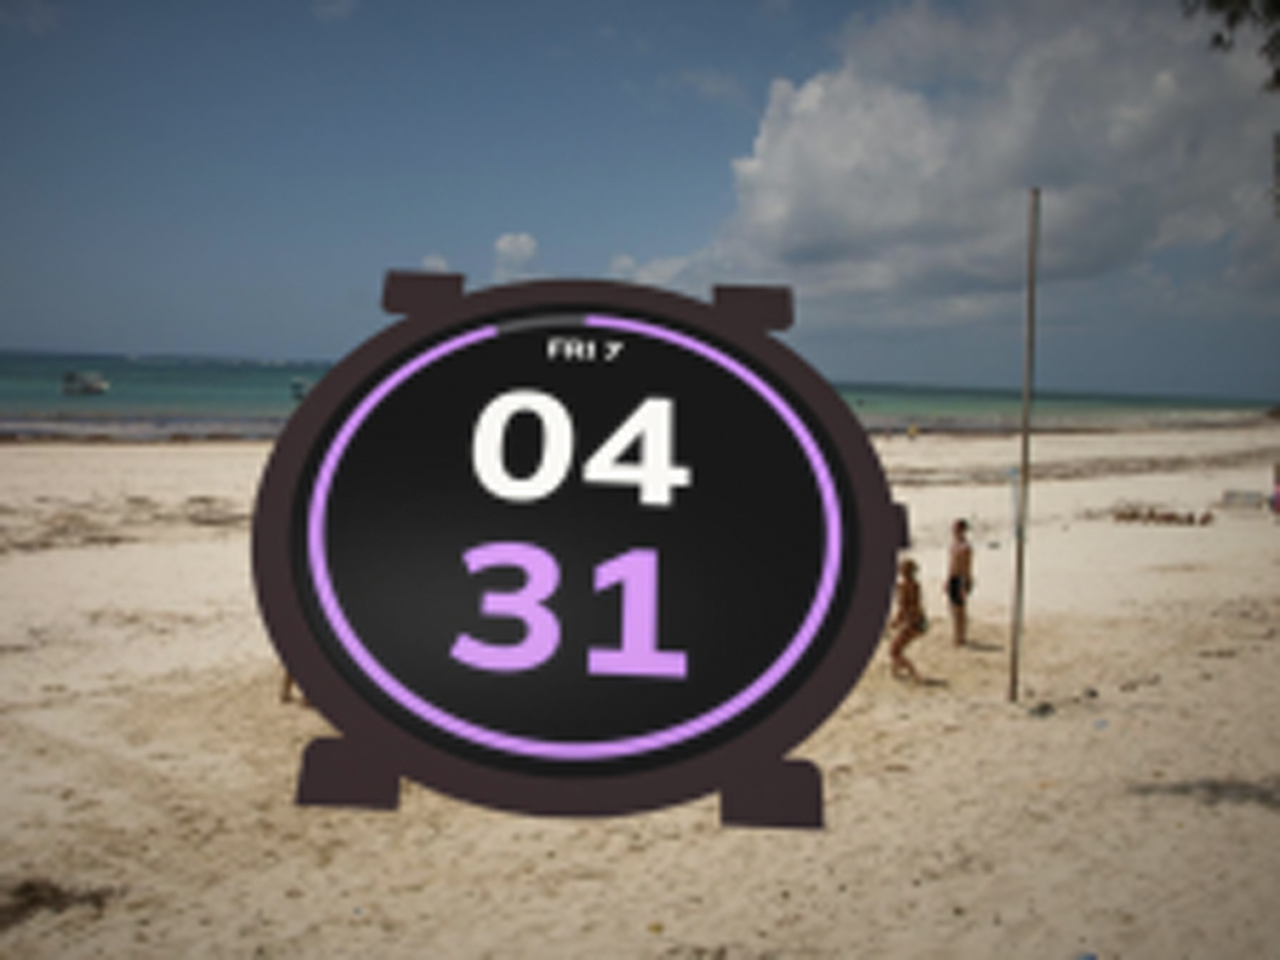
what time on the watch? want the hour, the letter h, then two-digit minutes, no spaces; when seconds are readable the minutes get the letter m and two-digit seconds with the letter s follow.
4h31
